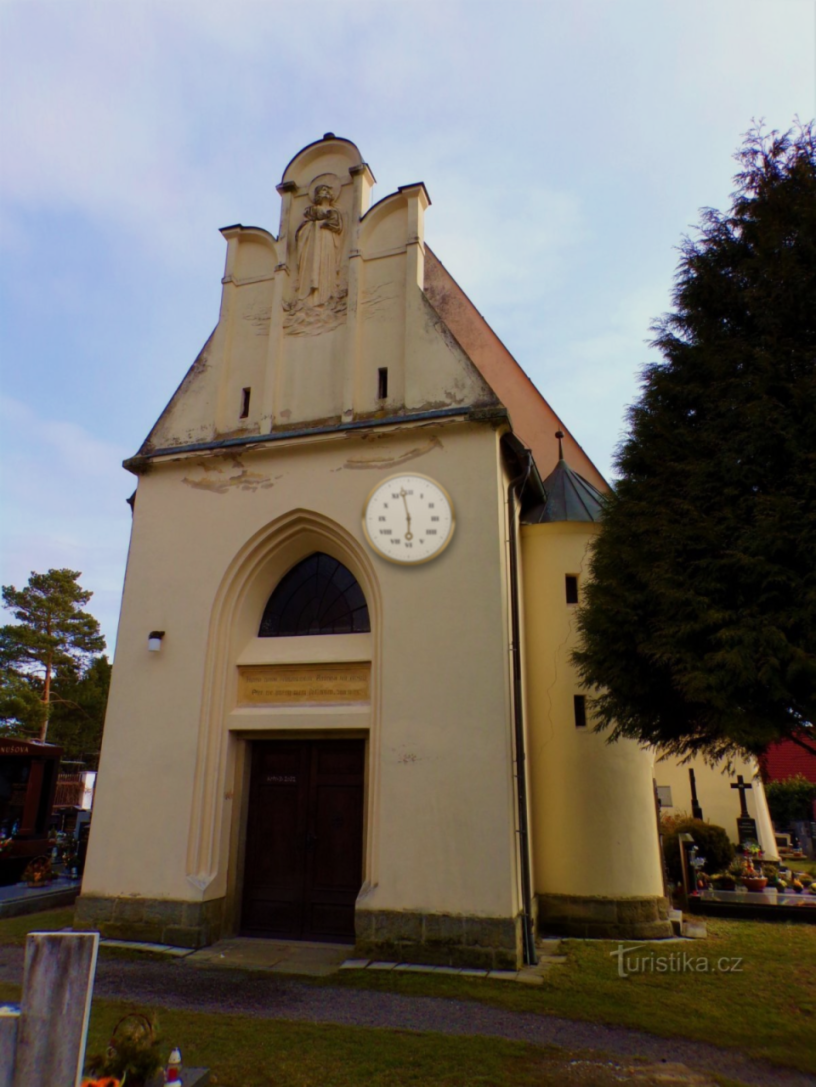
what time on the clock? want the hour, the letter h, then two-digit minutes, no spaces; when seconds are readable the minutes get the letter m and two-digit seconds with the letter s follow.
5h58
